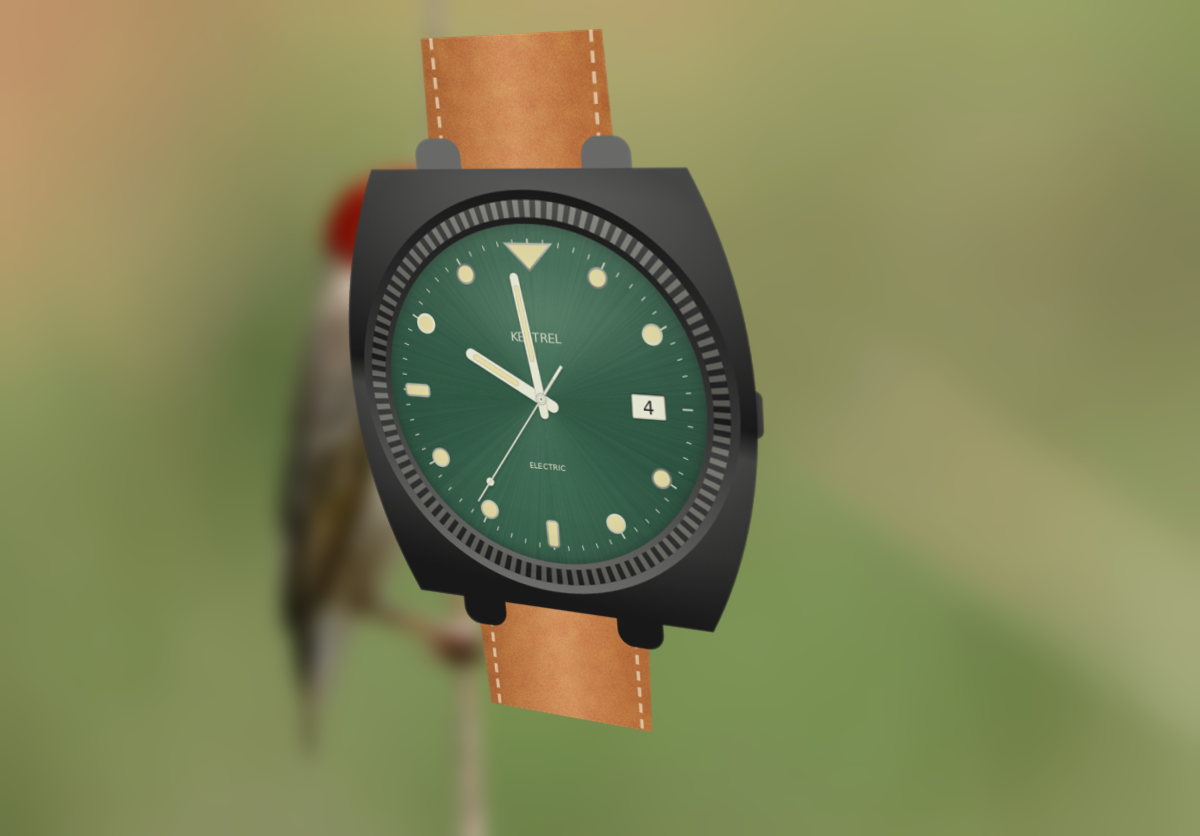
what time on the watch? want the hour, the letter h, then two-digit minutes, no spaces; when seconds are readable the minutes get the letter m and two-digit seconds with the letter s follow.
9h58m36s
